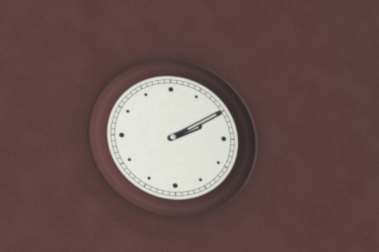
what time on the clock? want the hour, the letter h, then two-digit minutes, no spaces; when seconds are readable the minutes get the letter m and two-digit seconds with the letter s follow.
2h10
